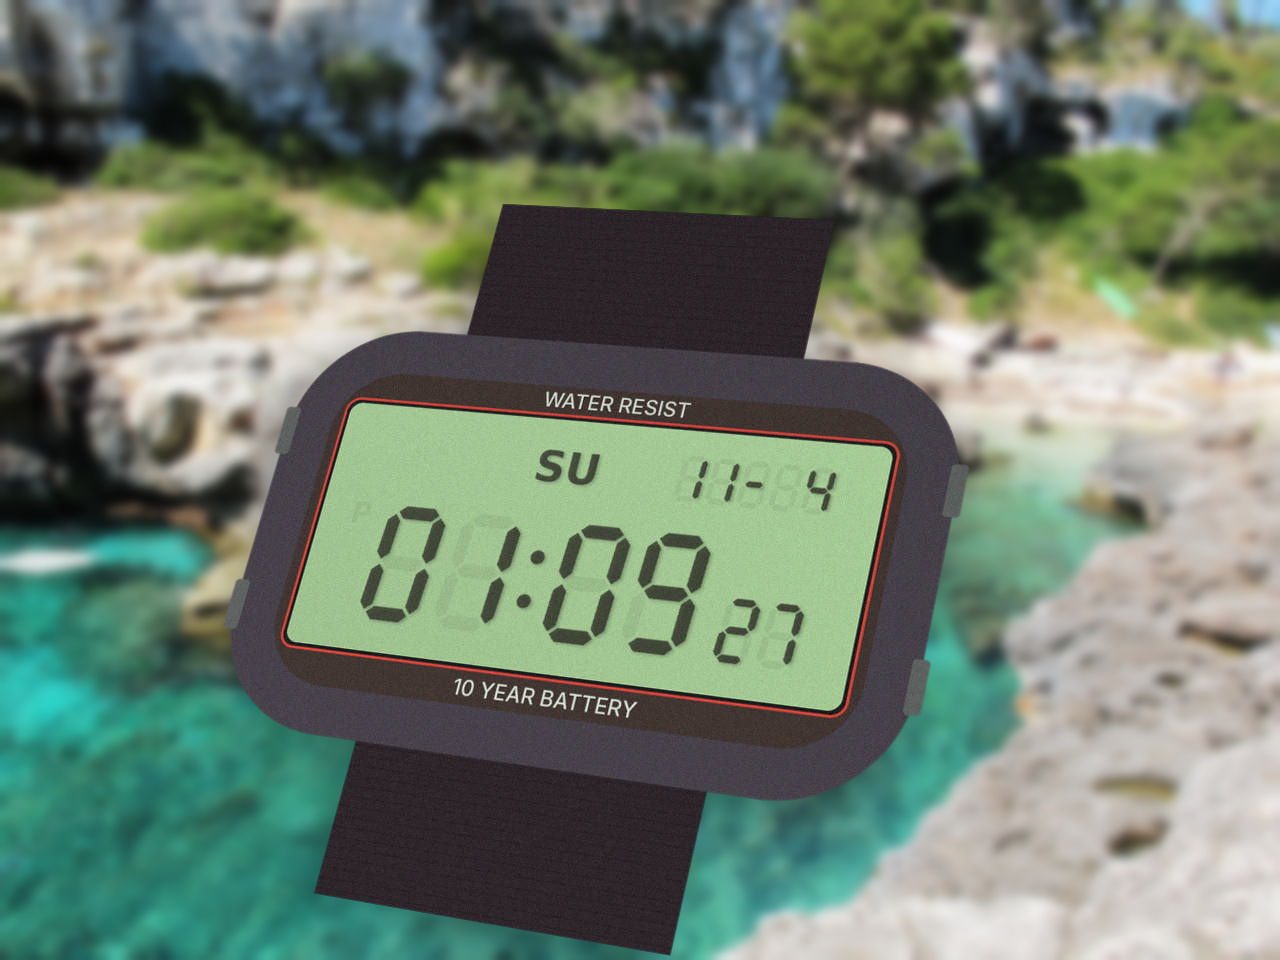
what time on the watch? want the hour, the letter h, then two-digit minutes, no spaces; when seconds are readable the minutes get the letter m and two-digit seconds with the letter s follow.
1h09m27s
